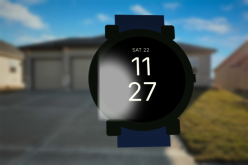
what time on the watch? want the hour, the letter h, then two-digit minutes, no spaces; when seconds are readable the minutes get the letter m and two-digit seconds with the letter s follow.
11h27
